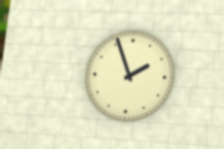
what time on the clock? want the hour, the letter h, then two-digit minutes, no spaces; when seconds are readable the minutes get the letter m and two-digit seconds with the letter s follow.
1h56
